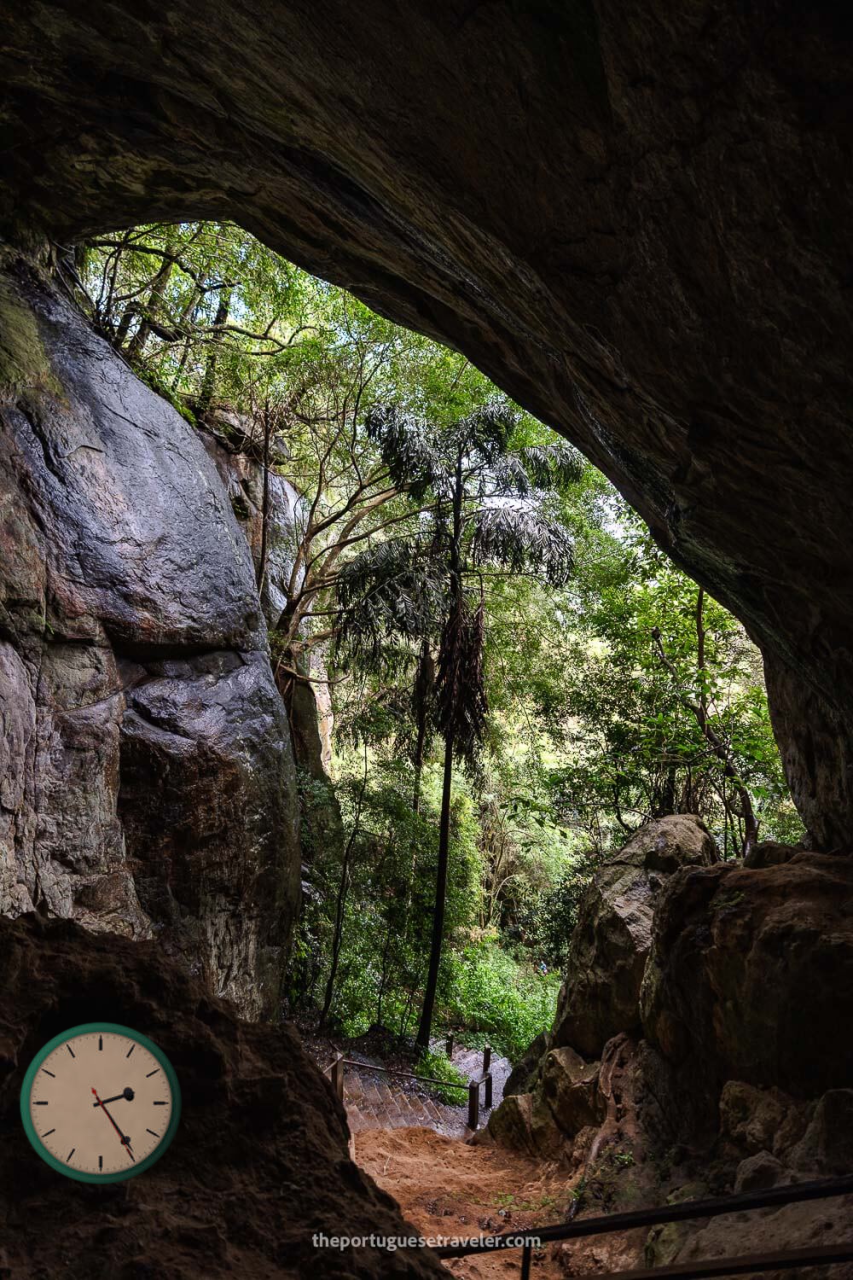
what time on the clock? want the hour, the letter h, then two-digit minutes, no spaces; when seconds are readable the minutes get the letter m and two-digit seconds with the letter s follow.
2h24m25s
